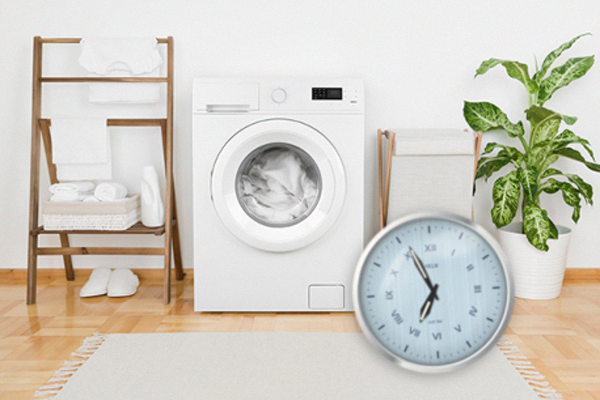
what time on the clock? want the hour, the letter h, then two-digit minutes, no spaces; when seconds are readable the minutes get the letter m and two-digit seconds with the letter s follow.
6h56
